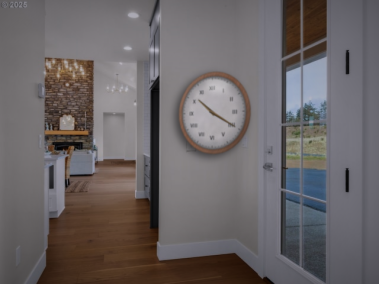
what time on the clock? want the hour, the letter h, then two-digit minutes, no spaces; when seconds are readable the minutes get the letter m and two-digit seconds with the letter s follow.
10h20
